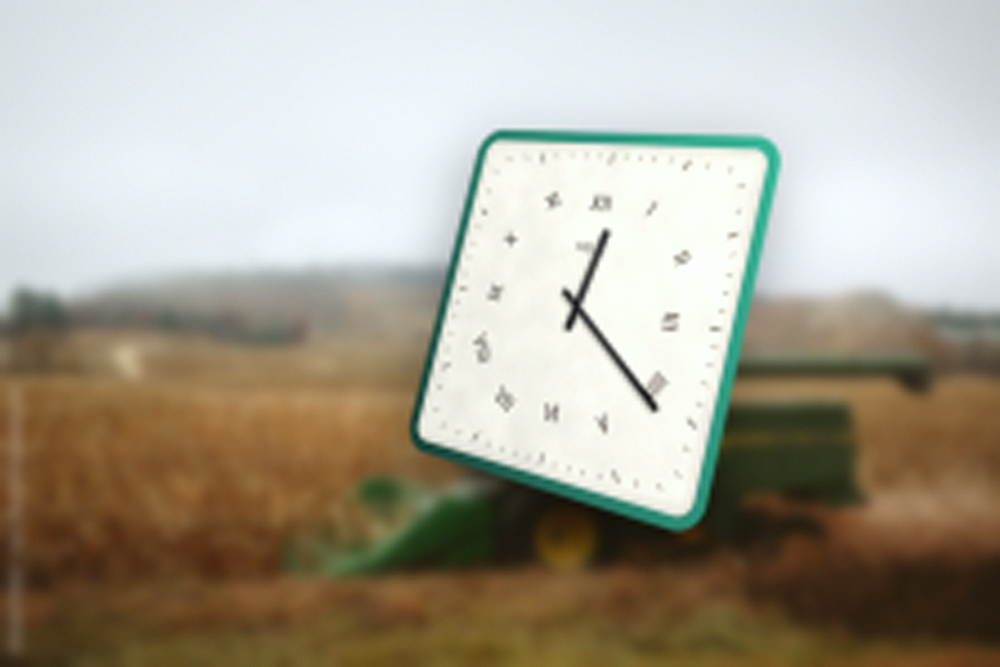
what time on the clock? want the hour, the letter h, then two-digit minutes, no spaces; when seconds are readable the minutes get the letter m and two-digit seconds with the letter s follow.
12h21
